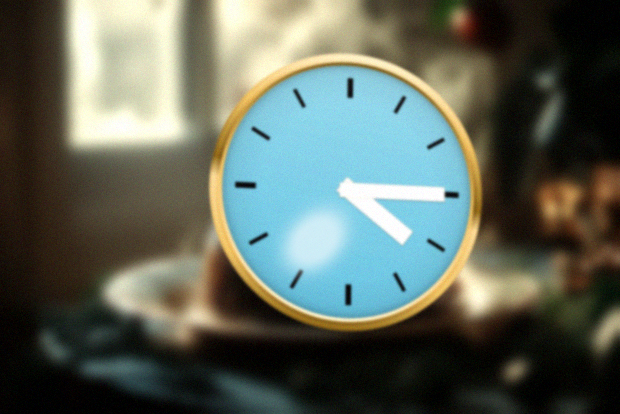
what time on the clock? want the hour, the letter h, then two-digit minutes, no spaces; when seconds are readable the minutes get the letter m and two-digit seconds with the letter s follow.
4h15
